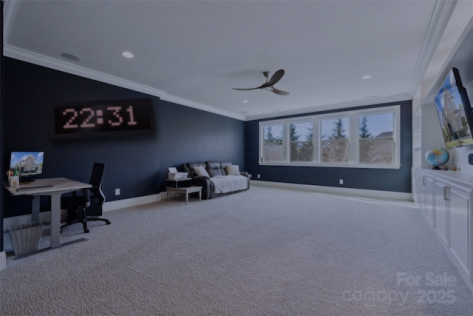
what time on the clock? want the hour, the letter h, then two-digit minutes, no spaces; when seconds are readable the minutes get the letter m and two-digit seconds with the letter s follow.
22h31
